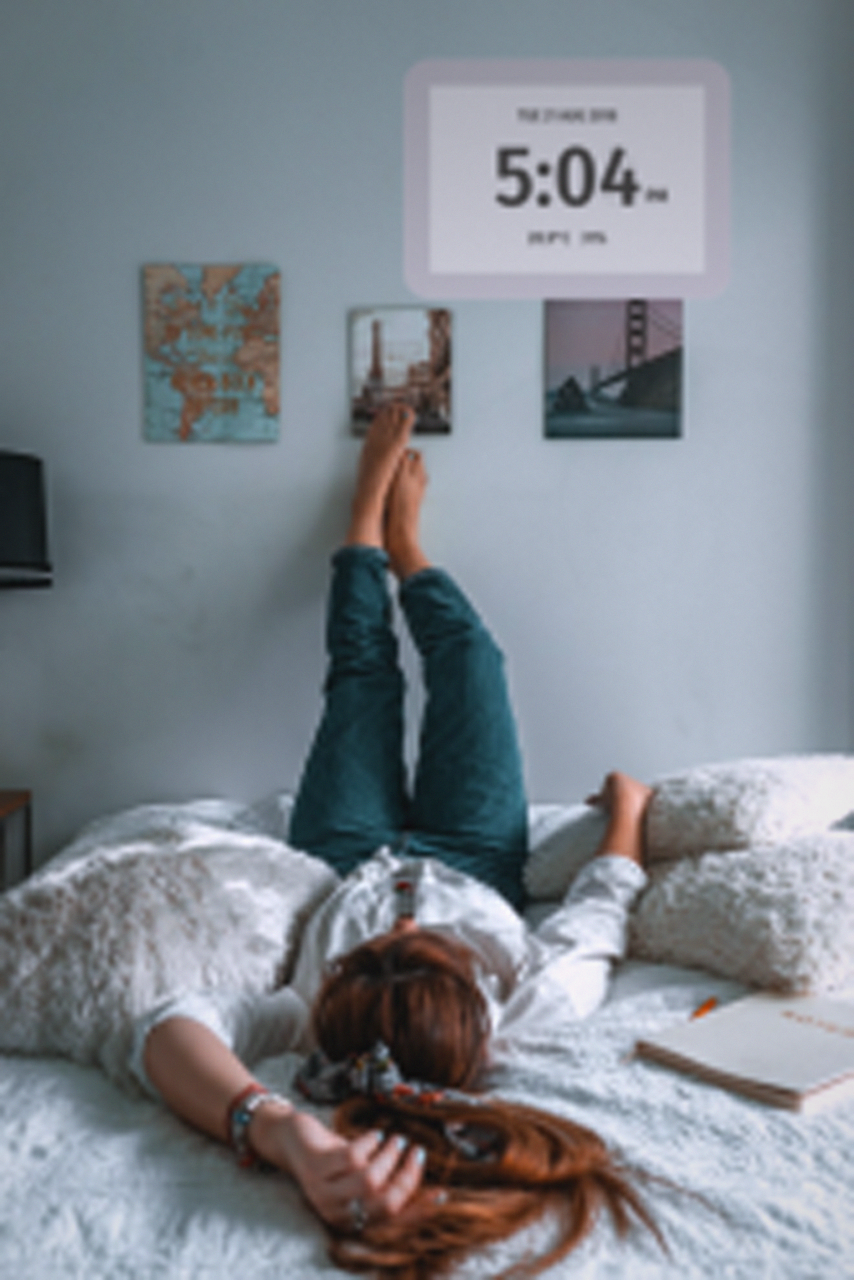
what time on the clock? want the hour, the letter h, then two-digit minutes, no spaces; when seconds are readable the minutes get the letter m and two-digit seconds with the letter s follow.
5h04
